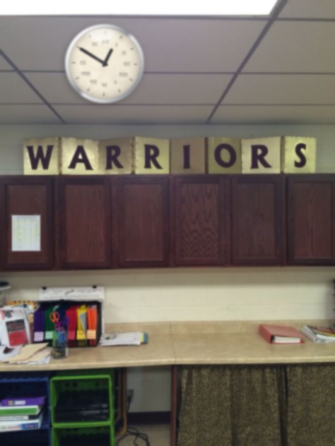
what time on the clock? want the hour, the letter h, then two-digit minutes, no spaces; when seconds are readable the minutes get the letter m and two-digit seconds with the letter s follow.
12h50
